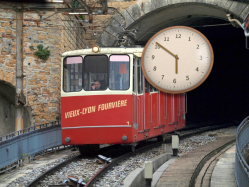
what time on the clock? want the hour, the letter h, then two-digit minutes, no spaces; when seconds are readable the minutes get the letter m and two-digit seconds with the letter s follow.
5h51
